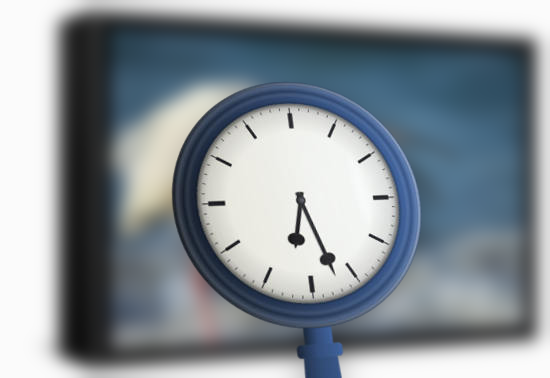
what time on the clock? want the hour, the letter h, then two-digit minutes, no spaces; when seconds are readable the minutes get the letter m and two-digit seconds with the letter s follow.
6h27
